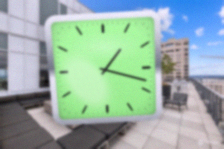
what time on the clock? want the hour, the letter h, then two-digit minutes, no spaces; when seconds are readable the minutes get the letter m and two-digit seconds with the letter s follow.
1h18
